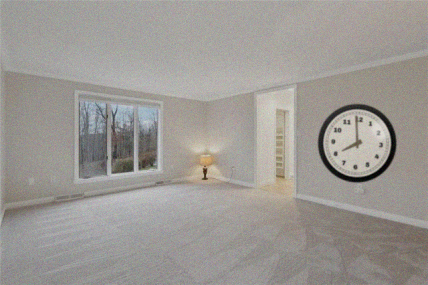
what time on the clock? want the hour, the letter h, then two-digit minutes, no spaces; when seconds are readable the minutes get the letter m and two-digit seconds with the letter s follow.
7h59
